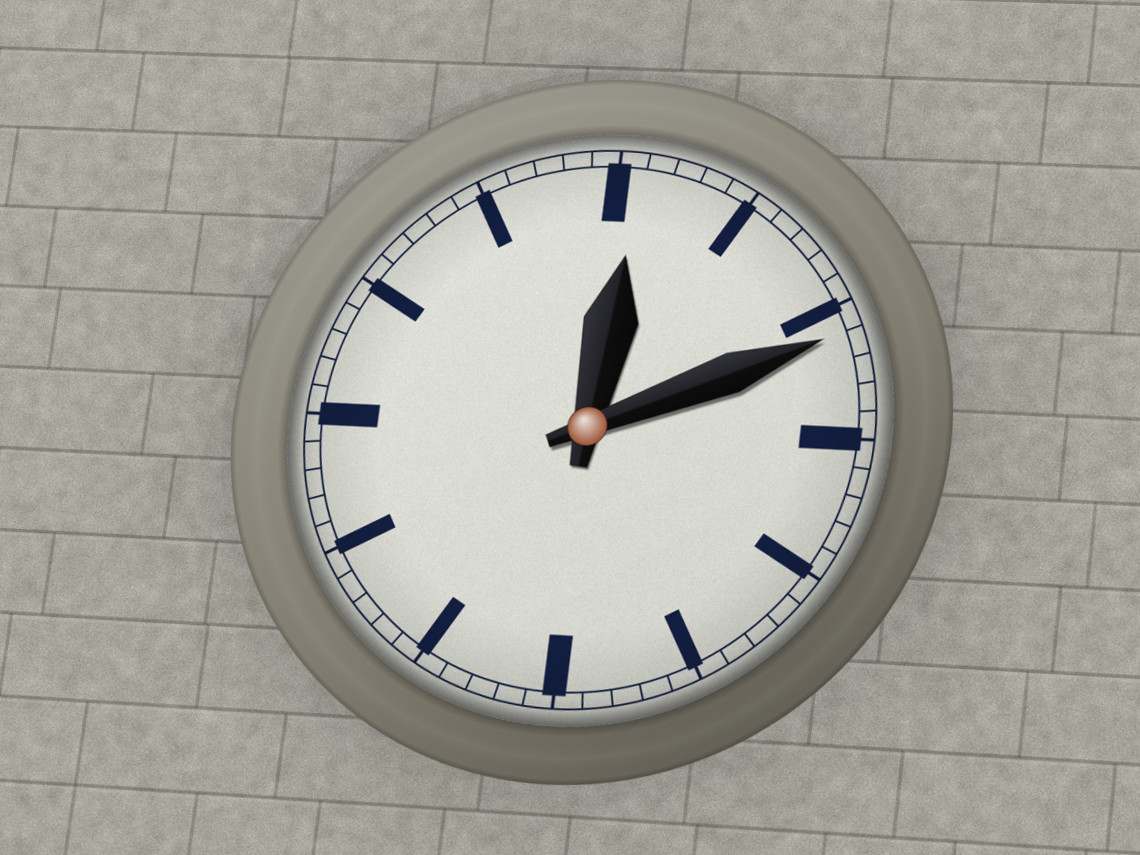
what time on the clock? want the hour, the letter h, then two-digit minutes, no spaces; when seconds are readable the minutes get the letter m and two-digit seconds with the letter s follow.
12h11
